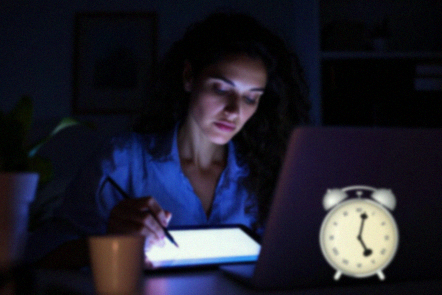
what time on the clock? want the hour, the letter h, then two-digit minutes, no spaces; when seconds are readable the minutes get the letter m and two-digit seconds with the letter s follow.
5h02
